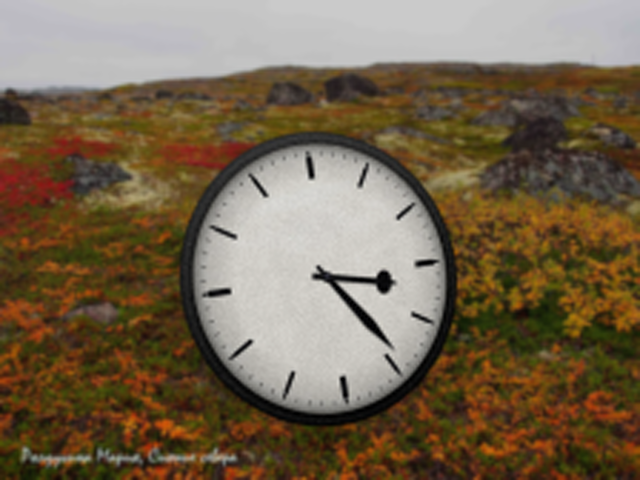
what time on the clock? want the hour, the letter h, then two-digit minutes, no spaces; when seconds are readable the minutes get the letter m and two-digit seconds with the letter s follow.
3h24
